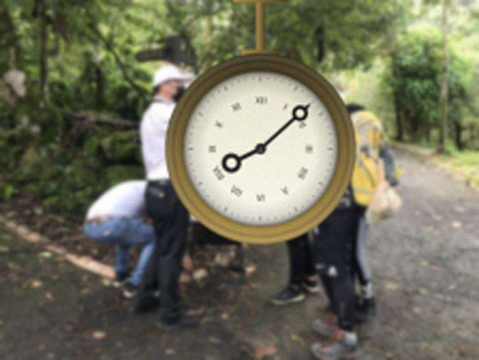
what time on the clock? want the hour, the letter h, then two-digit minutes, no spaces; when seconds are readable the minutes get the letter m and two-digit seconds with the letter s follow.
8h08
